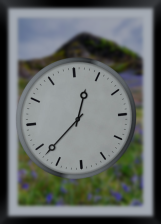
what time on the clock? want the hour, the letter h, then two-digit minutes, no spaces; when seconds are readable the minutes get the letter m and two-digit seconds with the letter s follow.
12h38
